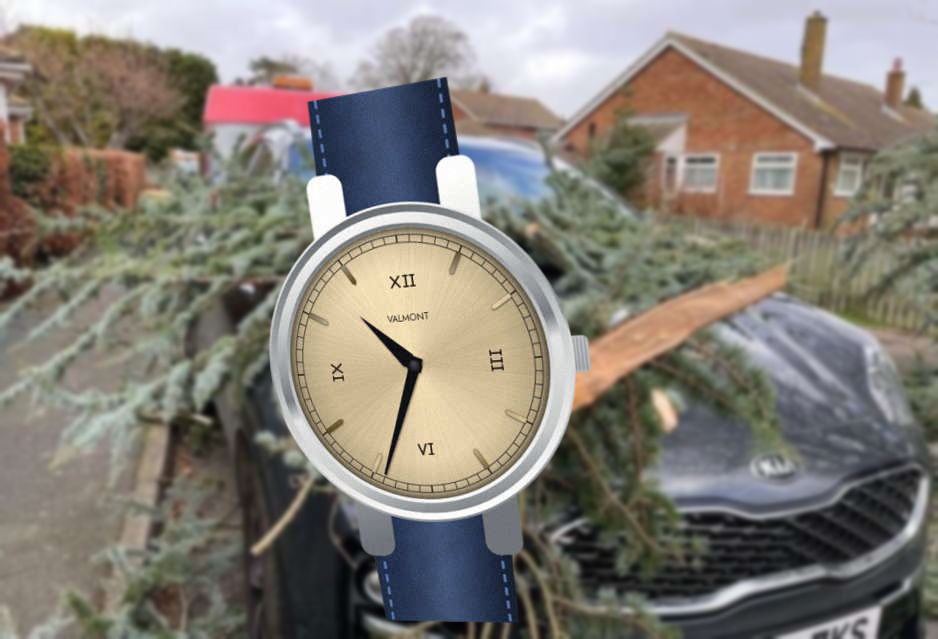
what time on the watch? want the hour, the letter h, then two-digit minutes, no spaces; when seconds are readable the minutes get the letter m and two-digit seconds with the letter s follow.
10h34
